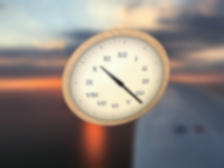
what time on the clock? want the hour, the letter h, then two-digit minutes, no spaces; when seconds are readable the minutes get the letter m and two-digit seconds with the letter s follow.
10h22
